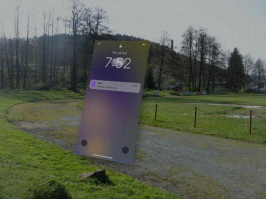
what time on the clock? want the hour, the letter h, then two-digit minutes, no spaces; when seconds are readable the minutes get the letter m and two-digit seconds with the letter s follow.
7h52
